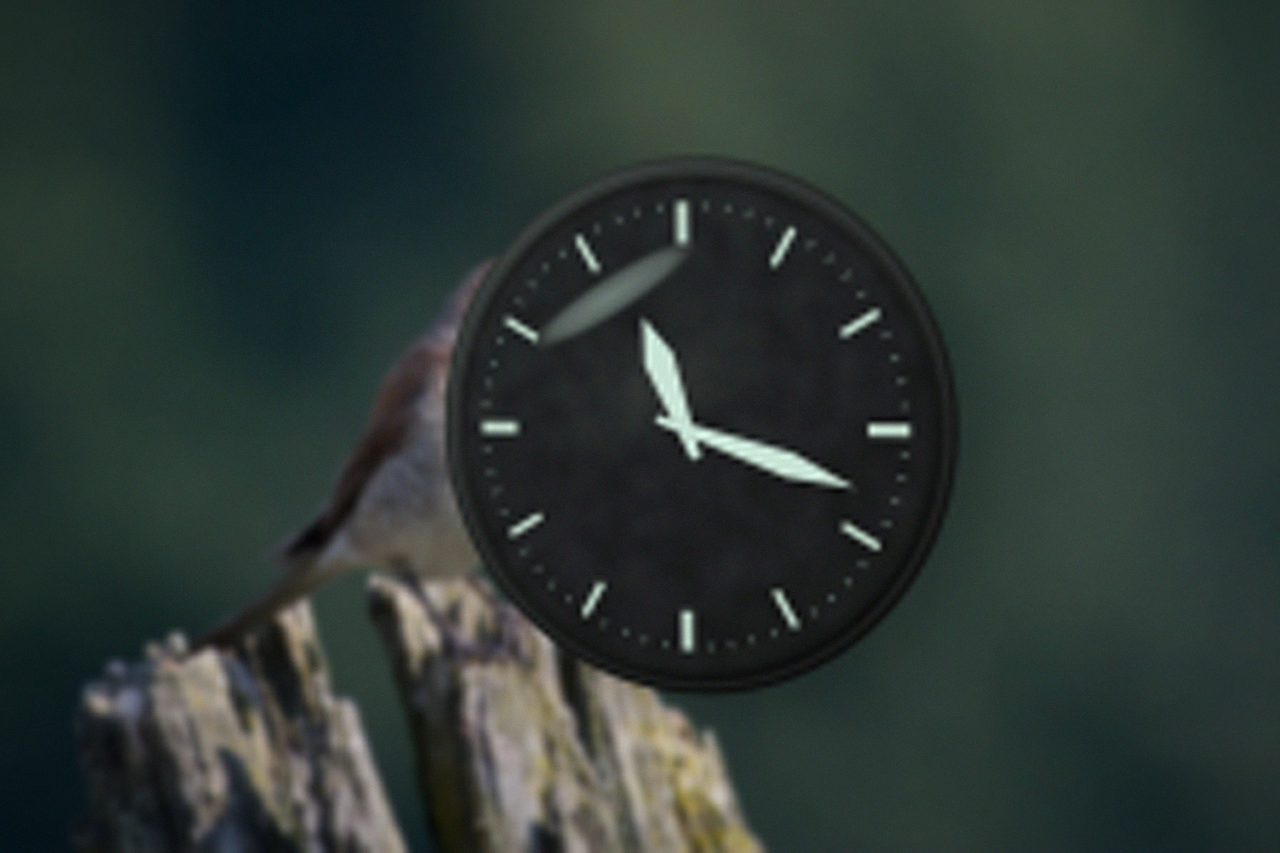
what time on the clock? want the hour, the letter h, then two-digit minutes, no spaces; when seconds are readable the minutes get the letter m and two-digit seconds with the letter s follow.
11h18
